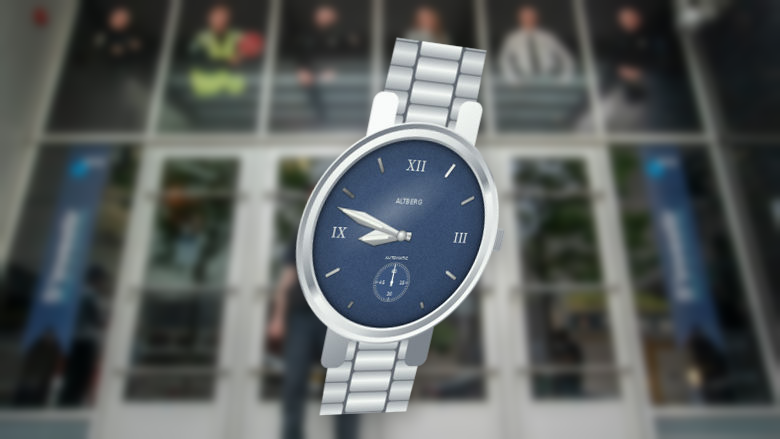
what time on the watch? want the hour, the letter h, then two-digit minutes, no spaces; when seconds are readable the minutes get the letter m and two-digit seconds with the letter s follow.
8h48
